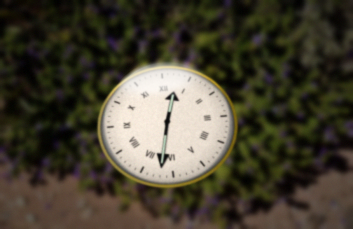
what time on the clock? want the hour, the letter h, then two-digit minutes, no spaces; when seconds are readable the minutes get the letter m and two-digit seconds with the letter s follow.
12h32
